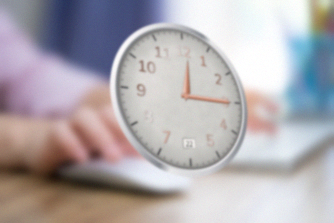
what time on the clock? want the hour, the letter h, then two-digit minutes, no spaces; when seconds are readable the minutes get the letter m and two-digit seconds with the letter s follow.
12h15
